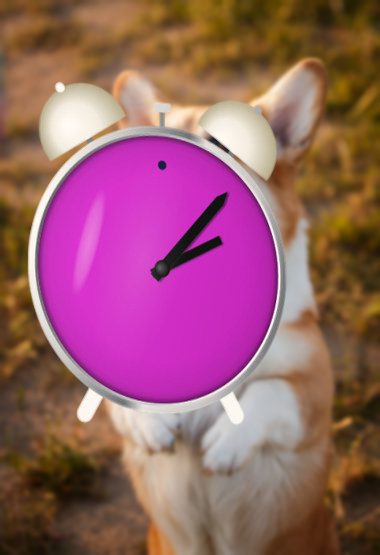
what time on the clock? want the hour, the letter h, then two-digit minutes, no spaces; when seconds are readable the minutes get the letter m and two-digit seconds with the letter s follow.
2h07
